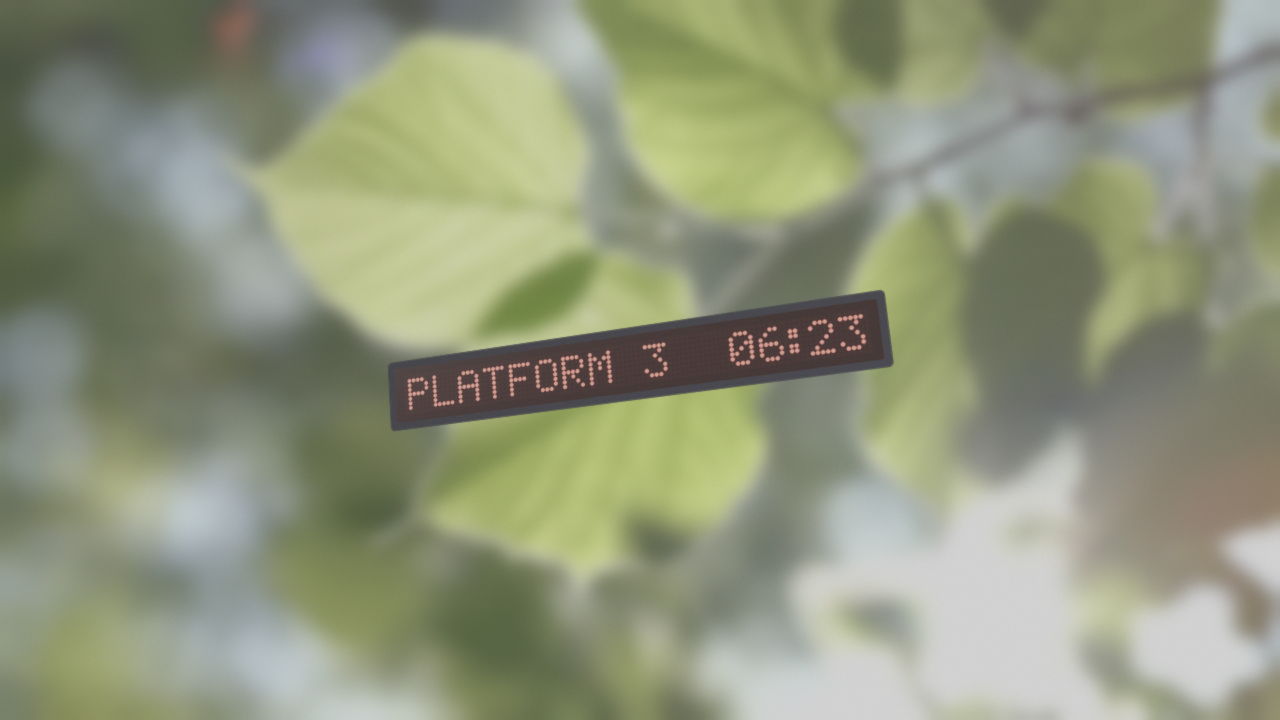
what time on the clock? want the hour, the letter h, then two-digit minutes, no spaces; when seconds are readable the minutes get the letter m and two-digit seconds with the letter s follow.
6h23
